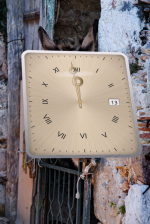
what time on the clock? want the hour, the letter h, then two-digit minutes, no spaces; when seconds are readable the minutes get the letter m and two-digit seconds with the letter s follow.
11h59
